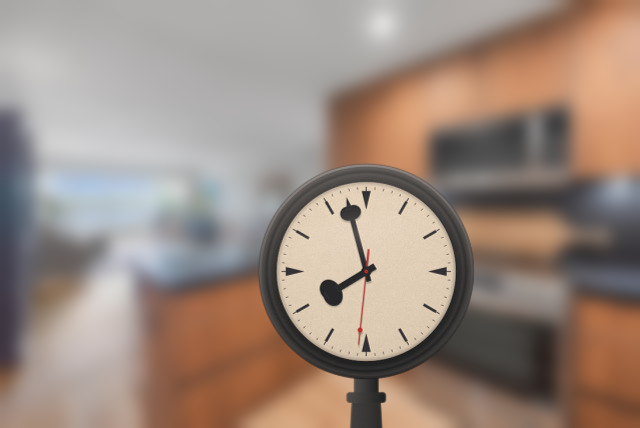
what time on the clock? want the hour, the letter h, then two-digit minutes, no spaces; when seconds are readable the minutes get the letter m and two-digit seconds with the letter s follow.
7h57m31s
